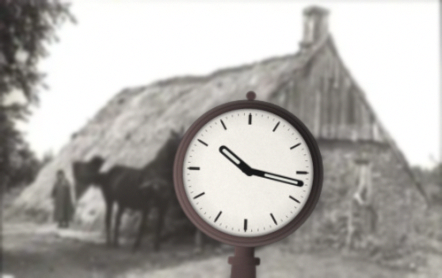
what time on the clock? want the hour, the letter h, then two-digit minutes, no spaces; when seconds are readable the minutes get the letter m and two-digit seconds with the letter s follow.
10h17
